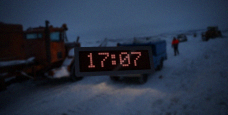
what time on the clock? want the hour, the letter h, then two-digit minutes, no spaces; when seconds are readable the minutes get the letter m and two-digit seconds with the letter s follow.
17h07
